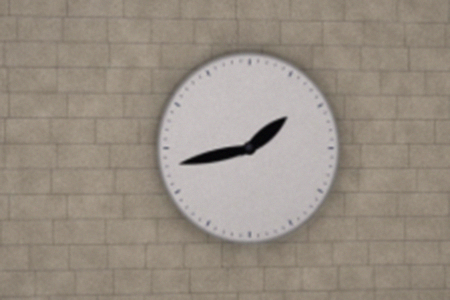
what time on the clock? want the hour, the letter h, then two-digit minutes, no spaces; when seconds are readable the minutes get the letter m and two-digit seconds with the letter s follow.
1h43
